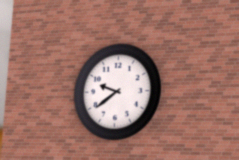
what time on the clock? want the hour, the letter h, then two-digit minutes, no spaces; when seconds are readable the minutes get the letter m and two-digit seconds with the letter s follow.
9h39
